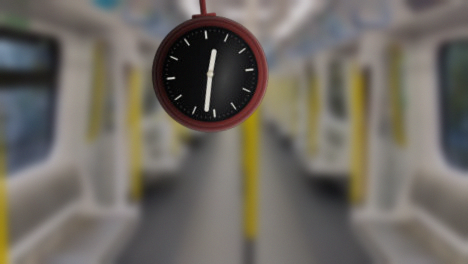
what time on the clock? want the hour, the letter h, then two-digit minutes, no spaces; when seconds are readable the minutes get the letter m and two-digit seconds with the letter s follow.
12h32
